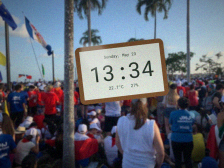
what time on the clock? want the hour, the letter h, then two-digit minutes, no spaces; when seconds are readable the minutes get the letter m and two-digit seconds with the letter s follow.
13h34
